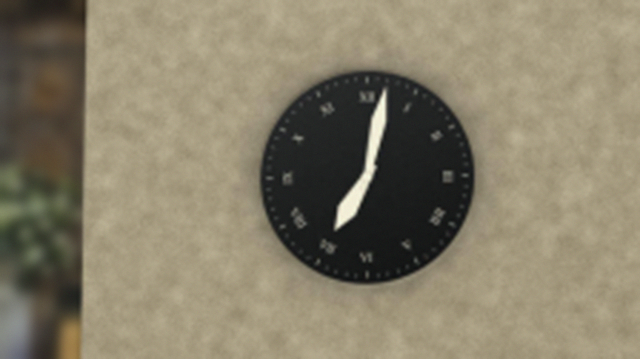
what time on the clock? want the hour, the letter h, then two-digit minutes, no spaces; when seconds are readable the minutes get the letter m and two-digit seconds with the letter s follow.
7h02
